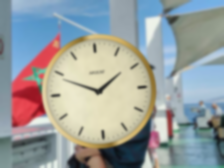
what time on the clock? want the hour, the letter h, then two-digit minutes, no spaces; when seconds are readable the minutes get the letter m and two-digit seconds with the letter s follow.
1h49
